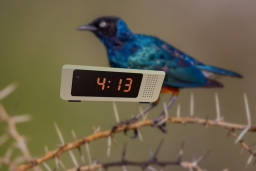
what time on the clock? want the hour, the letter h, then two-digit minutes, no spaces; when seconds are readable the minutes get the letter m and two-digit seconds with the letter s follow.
4h13
